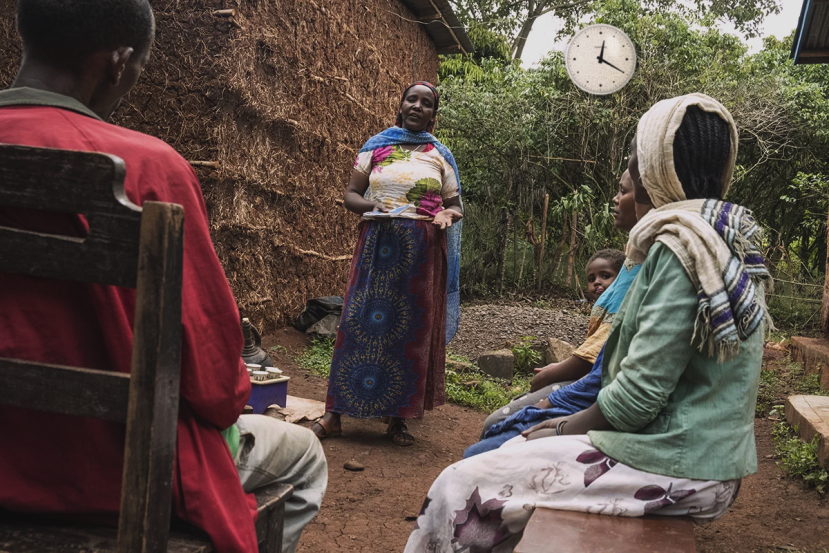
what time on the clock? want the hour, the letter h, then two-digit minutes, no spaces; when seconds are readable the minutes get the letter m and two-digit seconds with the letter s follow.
12h20
